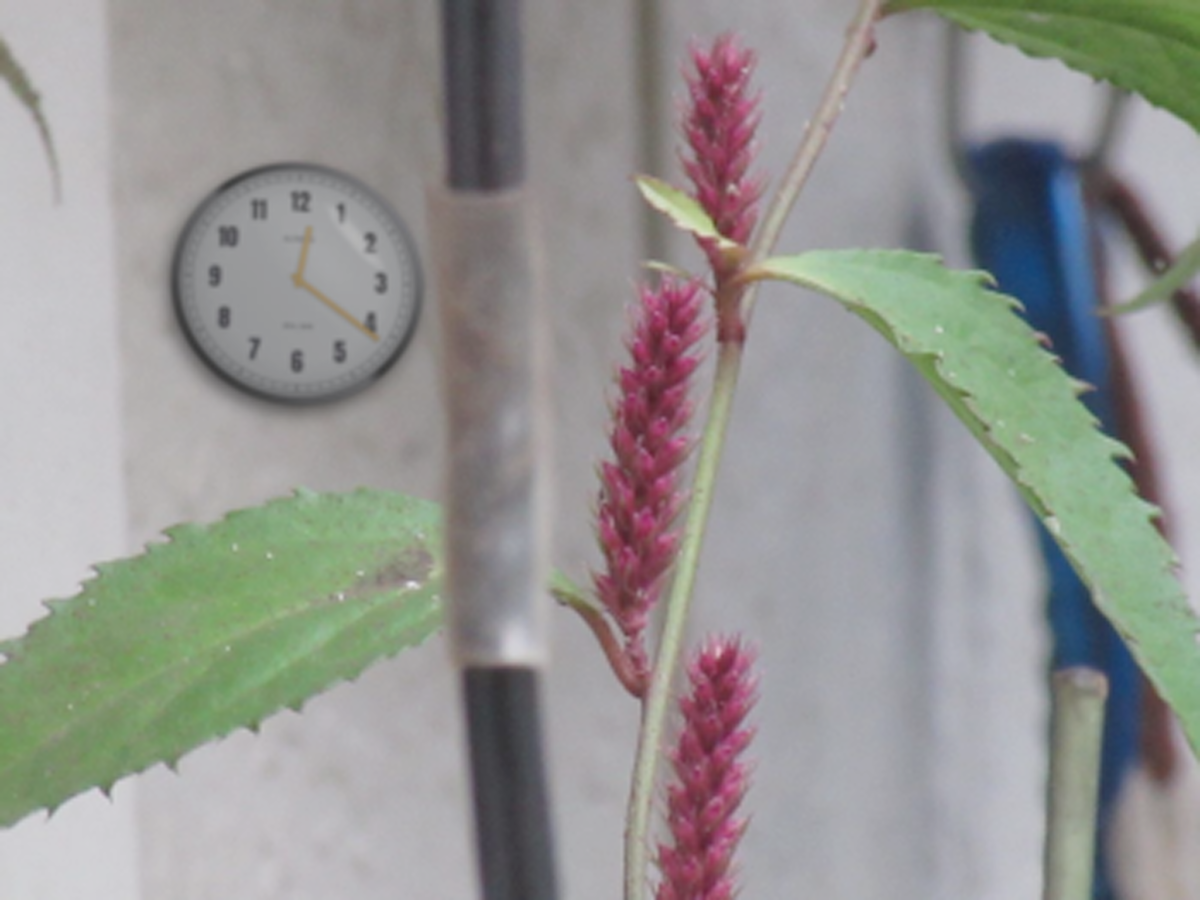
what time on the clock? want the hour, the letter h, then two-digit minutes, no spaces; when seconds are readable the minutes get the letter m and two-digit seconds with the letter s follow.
12h21
